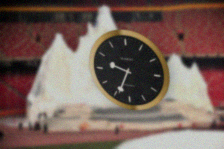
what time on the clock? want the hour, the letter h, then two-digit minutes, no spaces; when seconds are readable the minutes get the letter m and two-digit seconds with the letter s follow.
9h34
